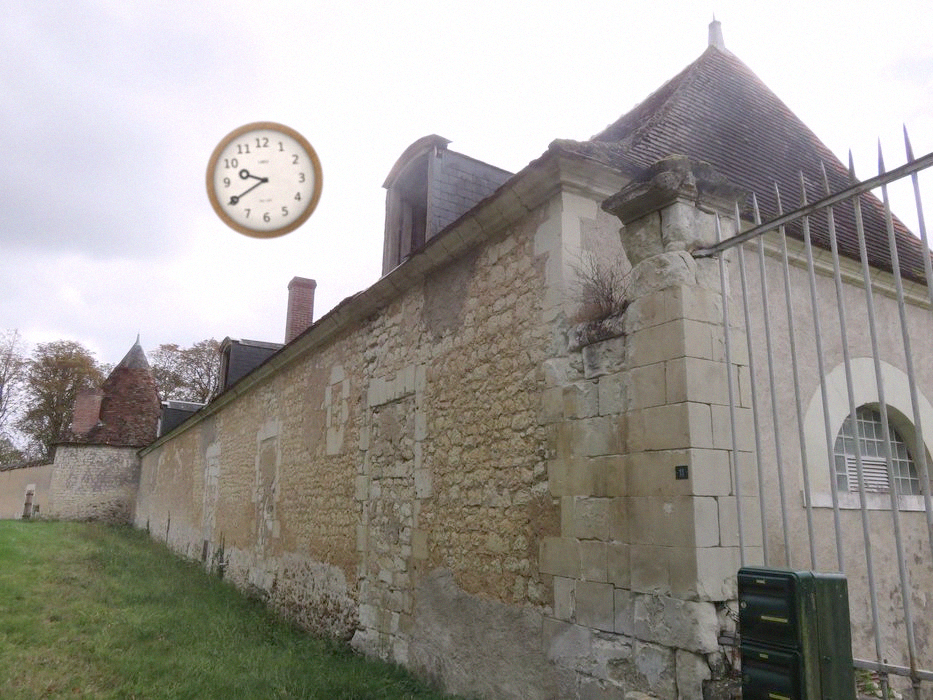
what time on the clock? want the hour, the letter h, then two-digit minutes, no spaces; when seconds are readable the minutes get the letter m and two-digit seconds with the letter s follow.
9h40
